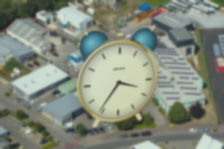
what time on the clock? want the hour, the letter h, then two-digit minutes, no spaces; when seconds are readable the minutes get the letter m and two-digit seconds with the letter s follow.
3h36
